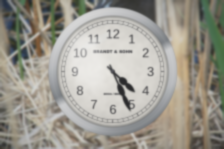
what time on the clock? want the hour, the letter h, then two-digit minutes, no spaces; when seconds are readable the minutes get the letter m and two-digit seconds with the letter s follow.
4h26
